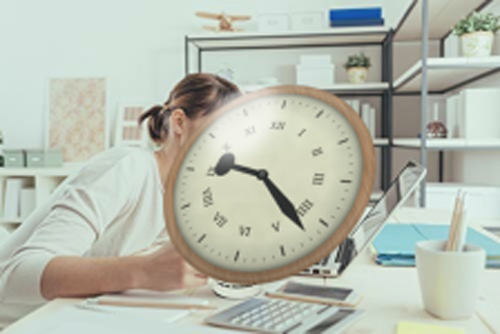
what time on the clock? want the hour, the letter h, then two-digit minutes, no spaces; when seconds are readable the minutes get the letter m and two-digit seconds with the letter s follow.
9h22
